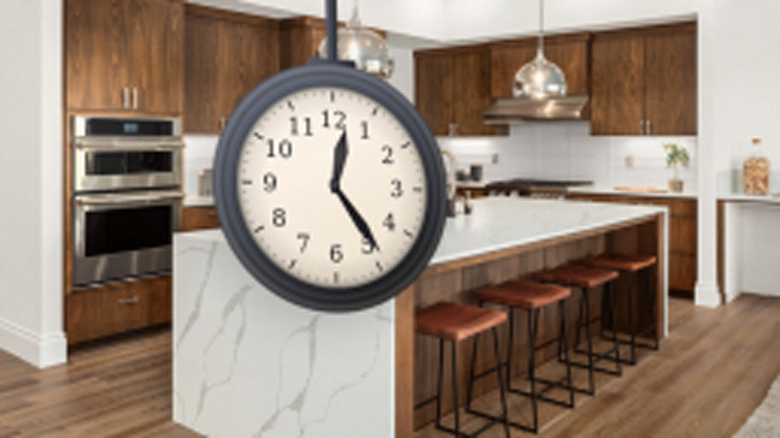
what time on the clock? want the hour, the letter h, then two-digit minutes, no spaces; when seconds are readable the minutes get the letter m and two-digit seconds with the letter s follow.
12h24
